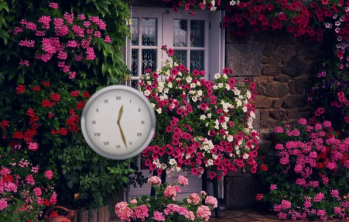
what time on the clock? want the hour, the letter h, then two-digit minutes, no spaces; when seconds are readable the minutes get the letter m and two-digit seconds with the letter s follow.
12h27
